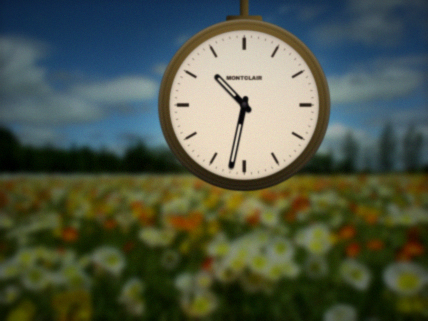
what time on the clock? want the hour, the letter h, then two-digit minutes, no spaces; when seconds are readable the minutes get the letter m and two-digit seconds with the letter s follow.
10h32
